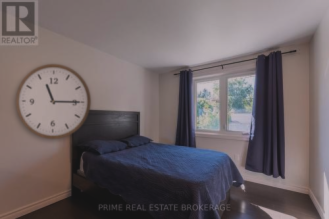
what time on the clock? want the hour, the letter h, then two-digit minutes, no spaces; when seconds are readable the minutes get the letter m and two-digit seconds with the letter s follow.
11h15
